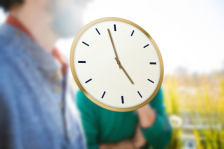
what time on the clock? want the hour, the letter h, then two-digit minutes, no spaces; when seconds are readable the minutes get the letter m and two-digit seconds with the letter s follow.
4h58
